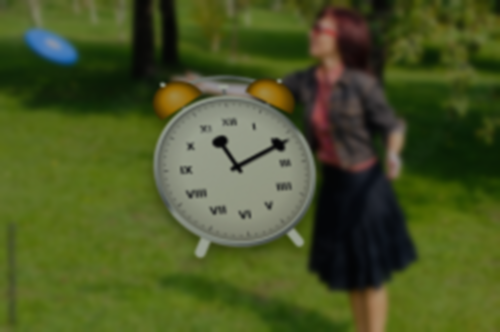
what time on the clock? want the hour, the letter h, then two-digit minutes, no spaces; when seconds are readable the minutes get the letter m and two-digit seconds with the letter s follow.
11h11
